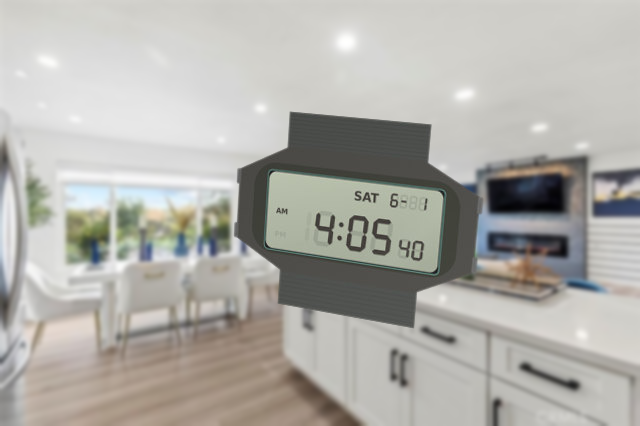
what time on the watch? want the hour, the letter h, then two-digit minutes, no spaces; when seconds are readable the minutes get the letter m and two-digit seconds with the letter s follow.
4h05m40s
